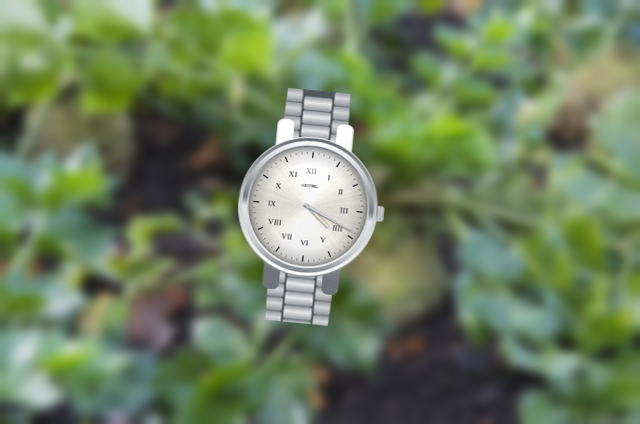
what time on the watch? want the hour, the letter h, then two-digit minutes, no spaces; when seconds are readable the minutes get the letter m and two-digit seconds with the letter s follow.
4h19
